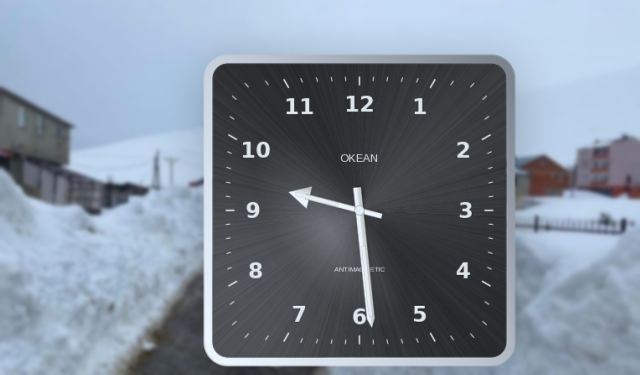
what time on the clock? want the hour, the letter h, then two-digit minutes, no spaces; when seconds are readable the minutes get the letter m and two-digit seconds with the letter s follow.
9h29
